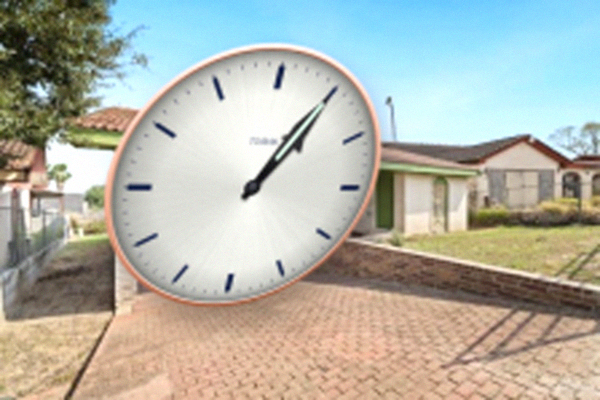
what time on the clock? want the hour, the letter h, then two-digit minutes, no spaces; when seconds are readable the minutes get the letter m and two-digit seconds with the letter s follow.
1h05
